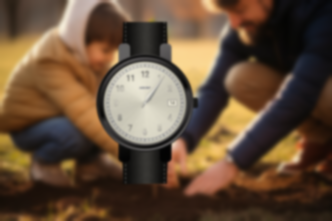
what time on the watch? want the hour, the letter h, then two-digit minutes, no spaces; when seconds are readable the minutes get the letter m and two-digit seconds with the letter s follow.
1h06
